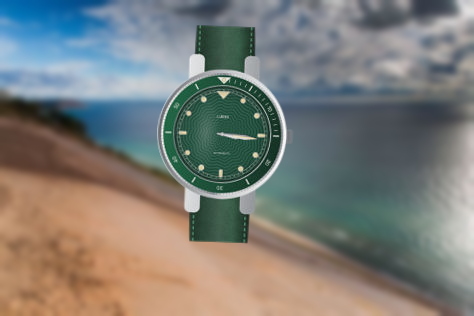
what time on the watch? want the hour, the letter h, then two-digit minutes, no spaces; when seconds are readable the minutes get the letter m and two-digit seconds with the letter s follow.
3h16
